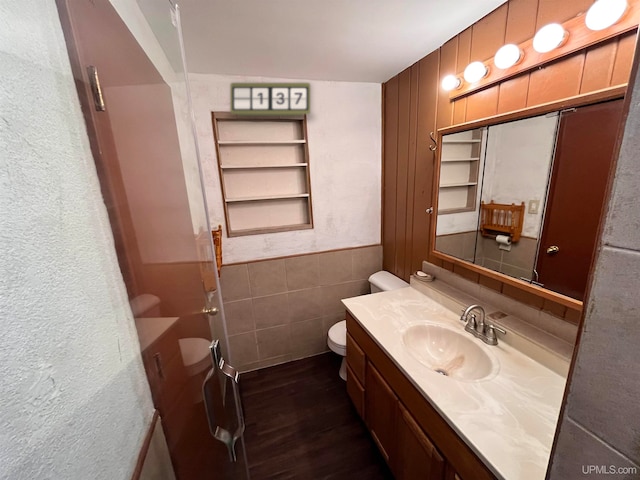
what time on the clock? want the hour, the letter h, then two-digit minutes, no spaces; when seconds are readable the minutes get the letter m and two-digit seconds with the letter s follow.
1h37
